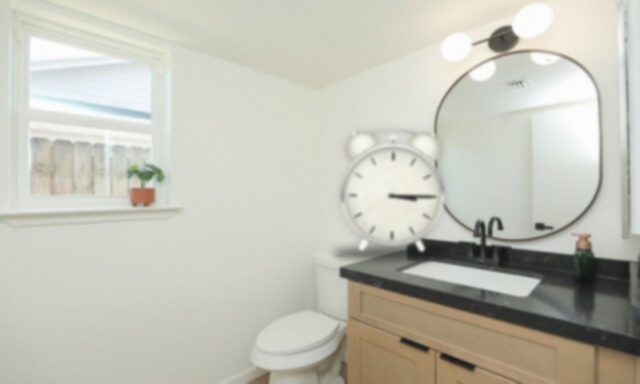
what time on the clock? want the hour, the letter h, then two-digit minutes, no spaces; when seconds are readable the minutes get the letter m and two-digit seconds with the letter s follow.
3h15
